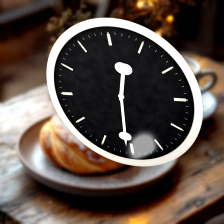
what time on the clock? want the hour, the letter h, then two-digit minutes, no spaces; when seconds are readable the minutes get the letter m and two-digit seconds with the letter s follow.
12h31
